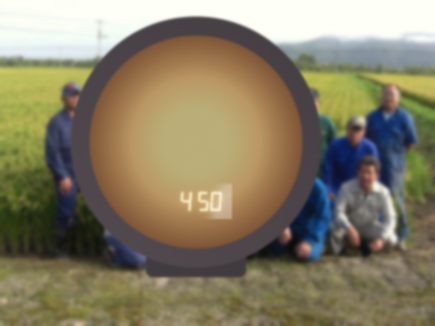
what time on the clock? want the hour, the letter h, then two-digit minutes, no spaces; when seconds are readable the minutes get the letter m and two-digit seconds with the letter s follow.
4h50
